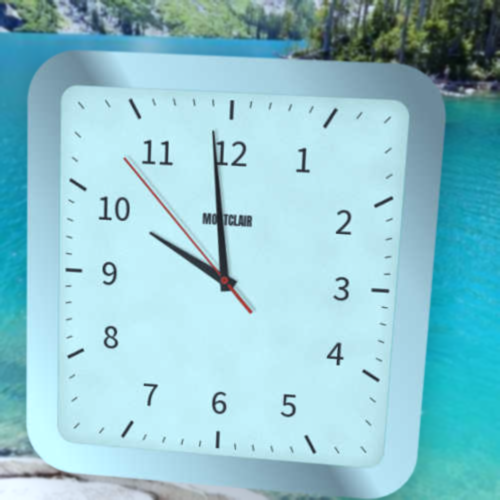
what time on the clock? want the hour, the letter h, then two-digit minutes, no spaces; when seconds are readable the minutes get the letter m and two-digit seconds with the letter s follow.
9h58m53s
